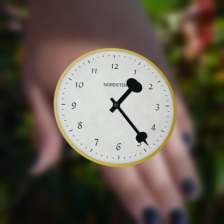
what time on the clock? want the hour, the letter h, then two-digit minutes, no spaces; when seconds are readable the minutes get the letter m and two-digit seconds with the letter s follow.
1h24
